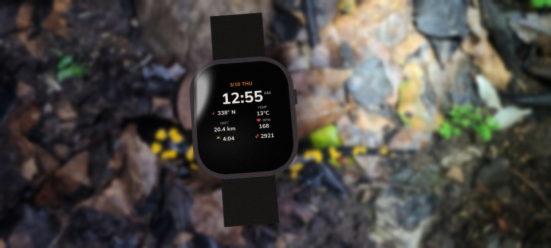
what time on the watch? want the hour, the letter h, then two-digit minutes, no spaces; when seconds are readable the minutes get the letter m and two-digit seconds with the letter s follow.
12h55
